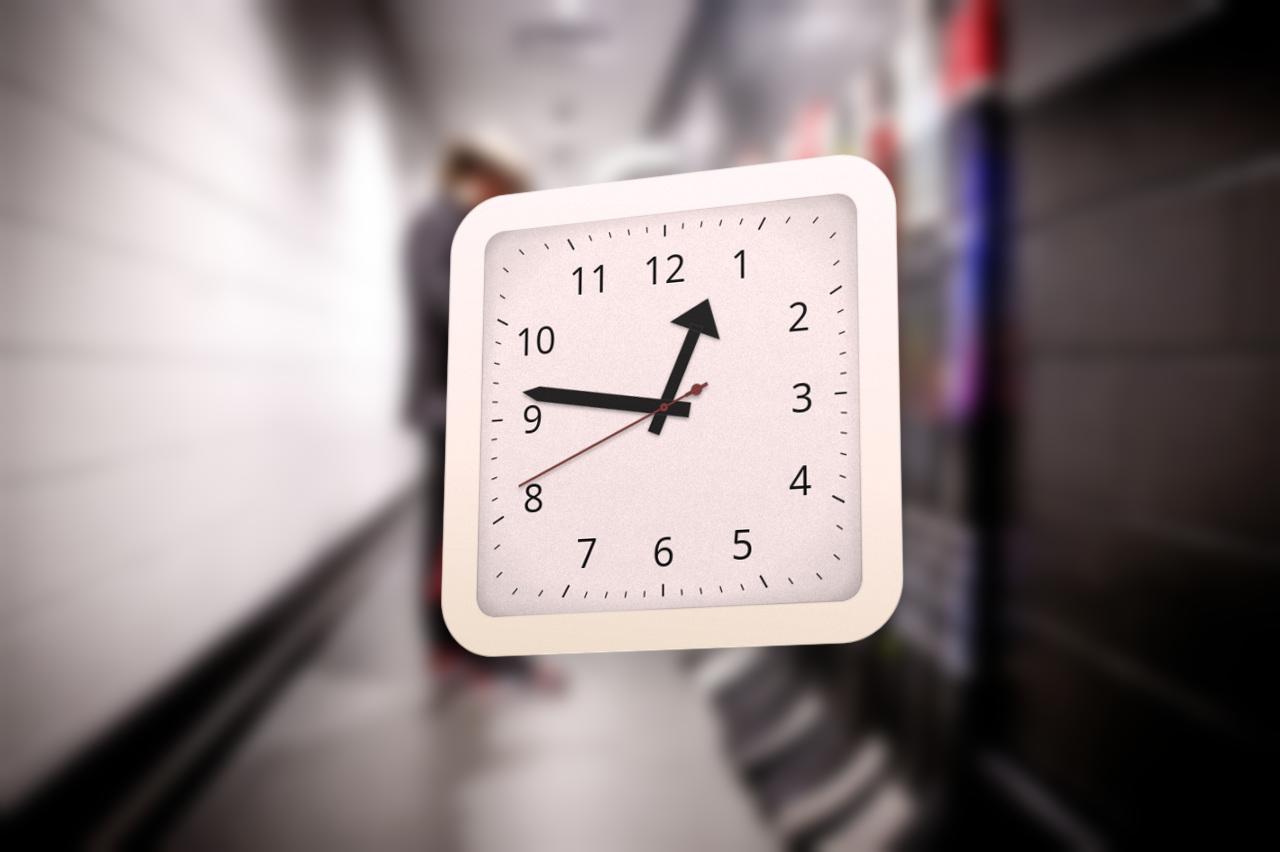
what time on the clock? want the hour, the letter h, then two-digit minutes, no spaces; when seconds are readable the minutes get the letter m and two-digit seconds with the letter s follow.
12h46m41s
